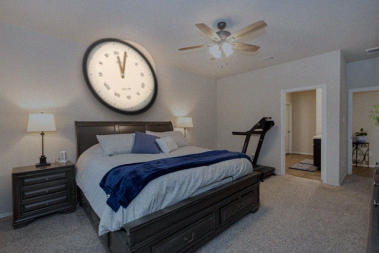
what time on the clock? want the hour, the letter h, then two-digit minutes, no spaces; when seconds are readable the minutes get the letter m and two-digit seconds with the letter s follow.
12h04
